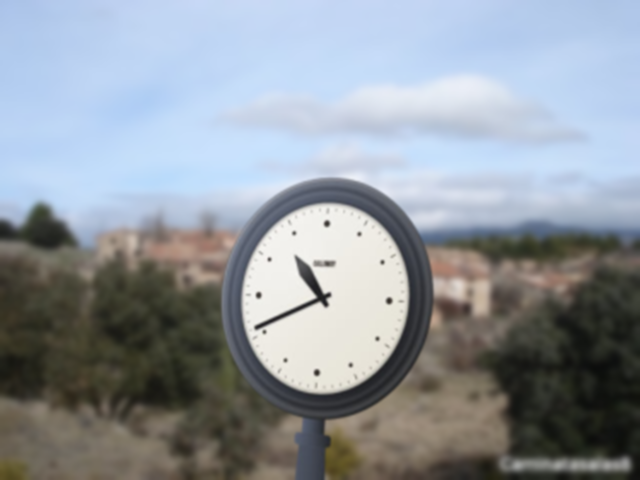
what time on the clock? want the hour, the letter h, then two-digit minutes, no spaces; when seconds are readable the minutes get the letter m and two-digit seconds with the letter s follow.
10h41
